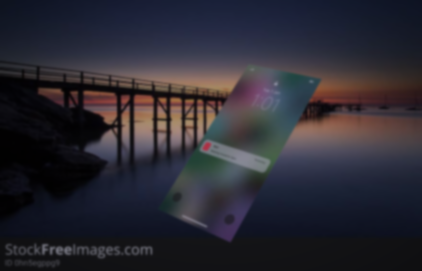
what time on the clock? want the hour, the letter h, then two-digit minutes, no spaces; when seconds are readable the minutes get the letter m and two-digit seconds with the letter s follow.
1h01
